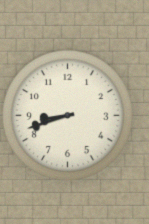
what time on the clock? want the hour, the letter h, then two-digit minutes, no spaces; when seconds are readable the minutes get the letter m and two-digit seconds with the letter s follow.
8h42
